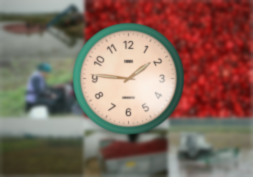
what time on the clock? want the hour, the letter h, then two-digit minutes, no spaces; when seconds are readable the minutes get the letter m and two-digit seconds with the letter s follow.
1h46
